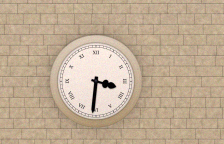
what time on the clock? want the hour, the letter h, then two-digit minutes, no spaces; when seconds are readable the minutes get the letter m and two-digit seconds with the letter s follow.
3h31
